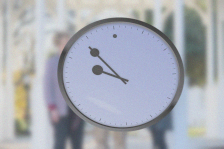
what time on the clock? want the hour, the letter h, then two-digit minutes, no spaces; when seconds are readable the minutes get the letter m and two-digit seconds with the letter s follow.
9h54
